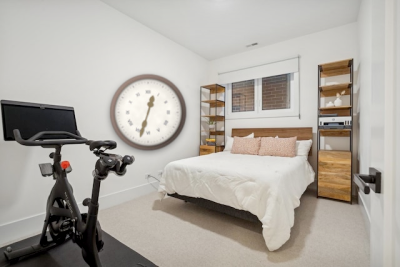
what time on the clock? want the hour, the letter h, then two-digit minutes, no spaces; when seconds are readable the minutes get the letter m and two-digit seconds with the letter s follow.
12h33
